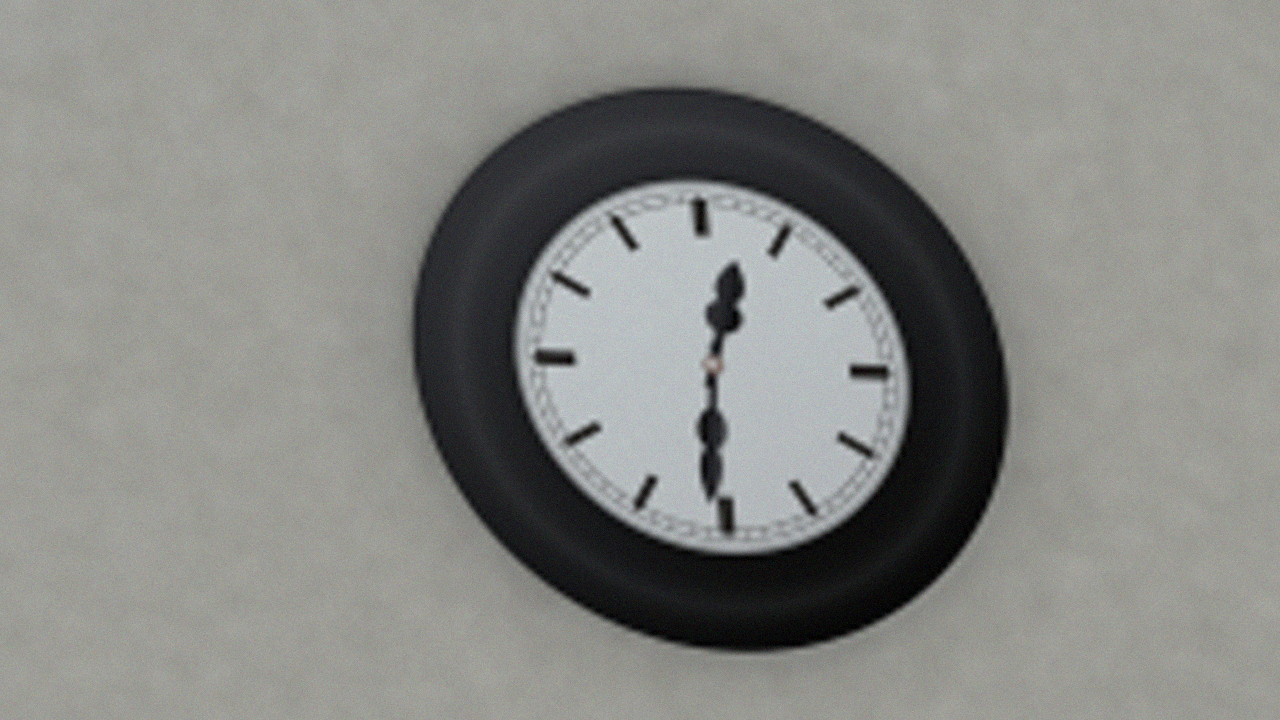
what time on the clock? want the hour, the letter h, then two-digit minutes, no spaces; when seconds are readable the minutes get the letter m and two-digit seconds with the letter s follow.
12h31
